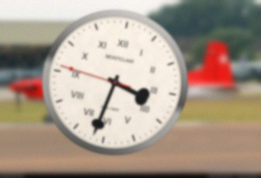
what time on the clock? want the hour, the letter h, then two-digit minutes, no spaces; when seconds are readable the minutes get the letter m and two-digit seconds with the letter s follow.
3h31m46s
